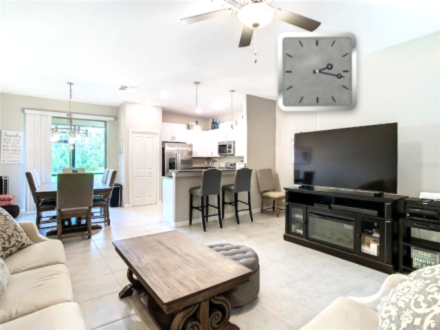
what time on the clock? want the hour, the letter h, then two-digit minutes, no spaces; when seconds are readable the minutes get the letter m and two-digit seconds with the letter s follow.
2h17
